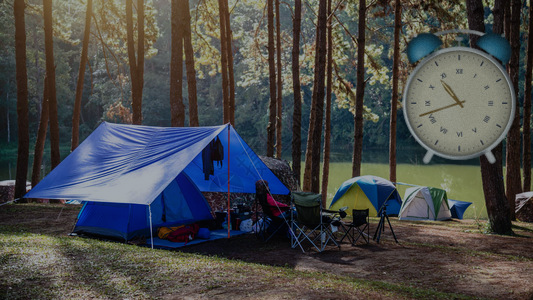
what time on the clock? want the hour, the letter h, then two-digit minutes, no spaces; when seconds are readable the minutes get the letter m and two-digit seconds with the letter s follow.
10h42
